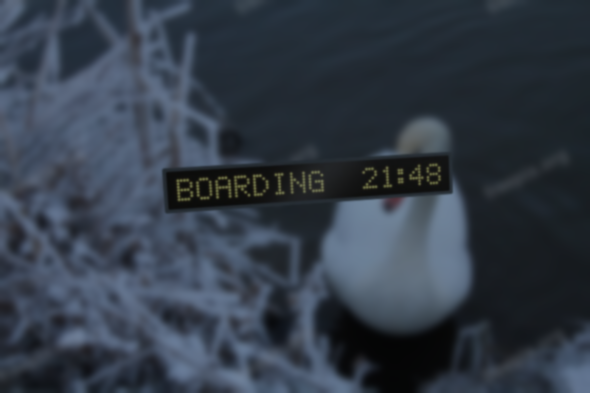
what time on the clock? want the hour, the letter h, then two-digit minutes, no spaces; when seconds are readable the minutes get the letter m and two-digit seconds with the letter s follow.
21h48
